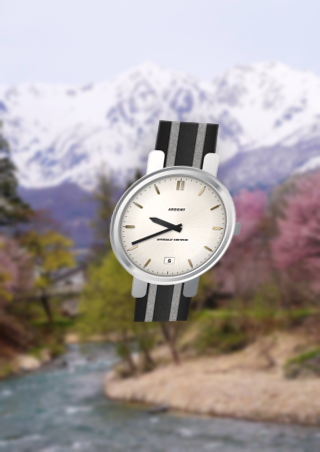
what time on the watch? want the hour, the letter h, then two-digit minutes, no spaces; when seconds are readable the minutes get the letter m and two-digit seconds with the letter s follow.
9h41
